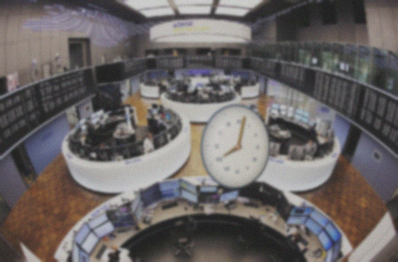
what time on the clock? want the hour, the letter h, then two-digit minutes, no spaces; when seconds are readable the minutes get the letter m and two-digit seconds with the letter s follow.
8h02
